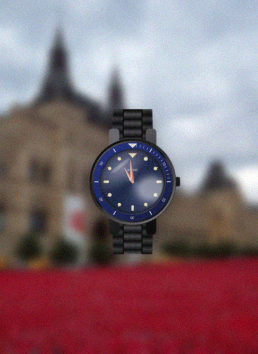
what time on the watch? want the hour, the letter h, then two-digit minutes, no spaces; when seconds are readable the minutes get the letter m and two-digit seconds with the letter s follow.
10h59
